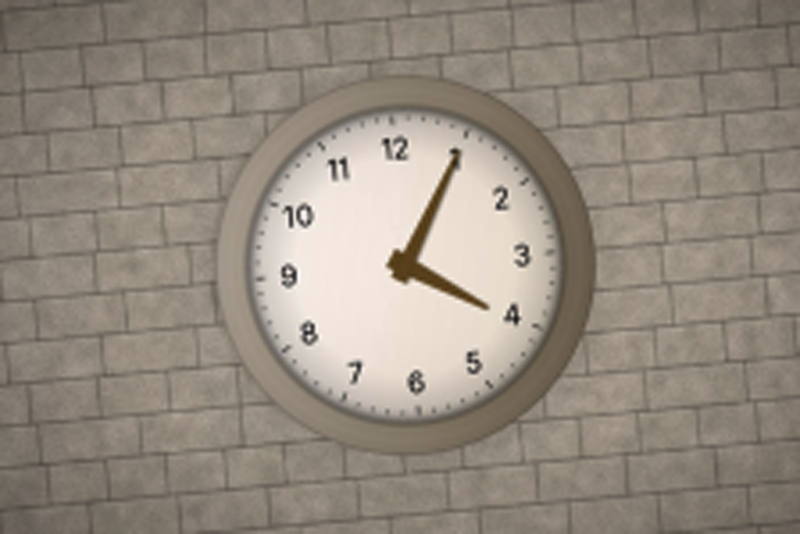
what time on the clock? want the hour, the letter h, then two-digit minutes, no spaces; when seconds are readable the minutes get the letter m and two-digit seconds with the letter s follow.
4h05
